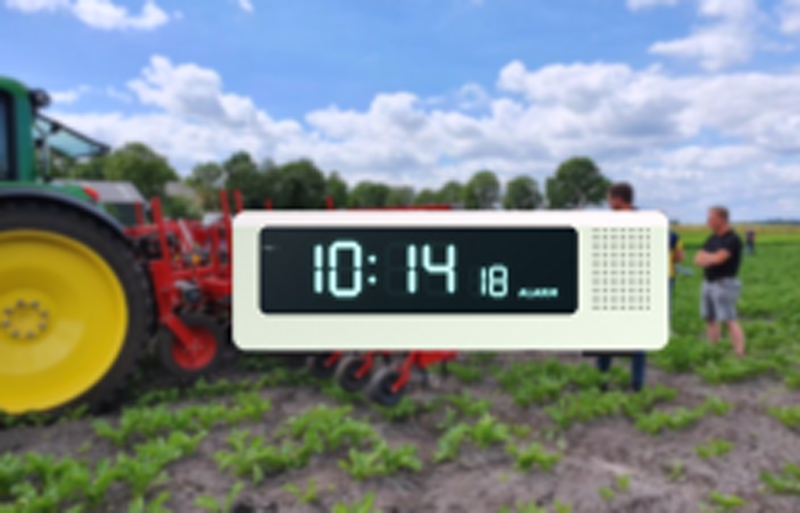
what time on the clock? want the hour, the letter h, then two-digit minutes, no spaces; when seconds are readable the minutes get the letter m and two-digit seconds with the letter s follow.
10h14m18s
